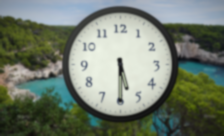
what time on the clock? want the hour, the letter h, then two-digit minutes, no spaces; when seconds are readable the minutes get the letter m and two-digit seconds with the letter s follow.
5h30
